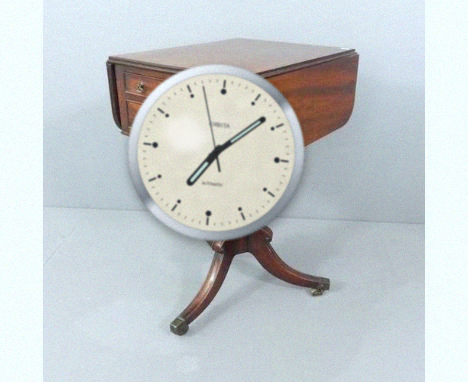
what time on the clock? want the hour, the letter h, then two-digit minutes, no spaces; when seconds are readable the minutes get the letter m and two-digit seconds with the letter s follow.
7h07m57s
